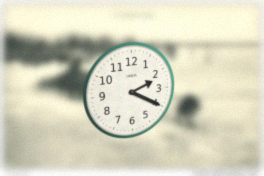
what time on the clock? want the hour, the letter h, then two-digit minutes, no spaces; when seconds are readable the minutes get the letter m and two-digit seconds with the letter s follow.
2h20
